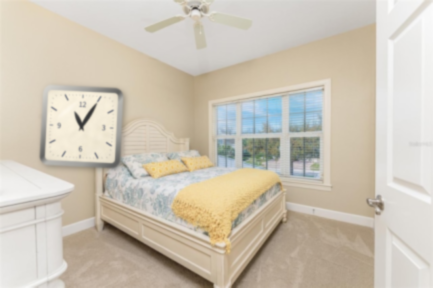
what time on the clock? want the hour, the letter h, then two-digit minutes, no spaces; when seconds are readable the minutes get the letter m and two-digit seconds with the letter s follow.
11h05
